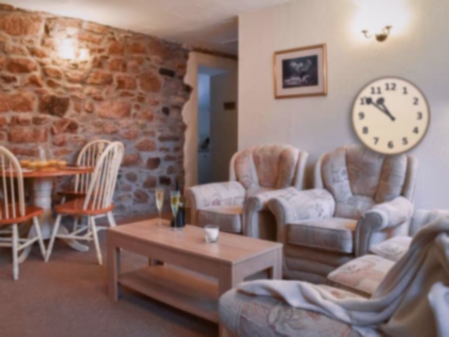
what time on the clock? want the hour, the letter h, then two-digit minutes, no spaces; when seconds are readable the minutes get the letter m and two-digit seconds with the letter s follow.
10h51
